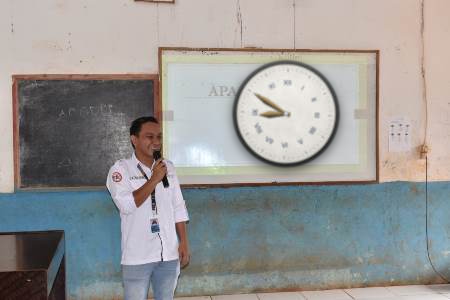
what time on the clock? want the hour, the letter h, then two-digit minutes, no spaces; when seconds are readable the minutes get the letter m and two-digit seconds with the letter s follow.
8h50
